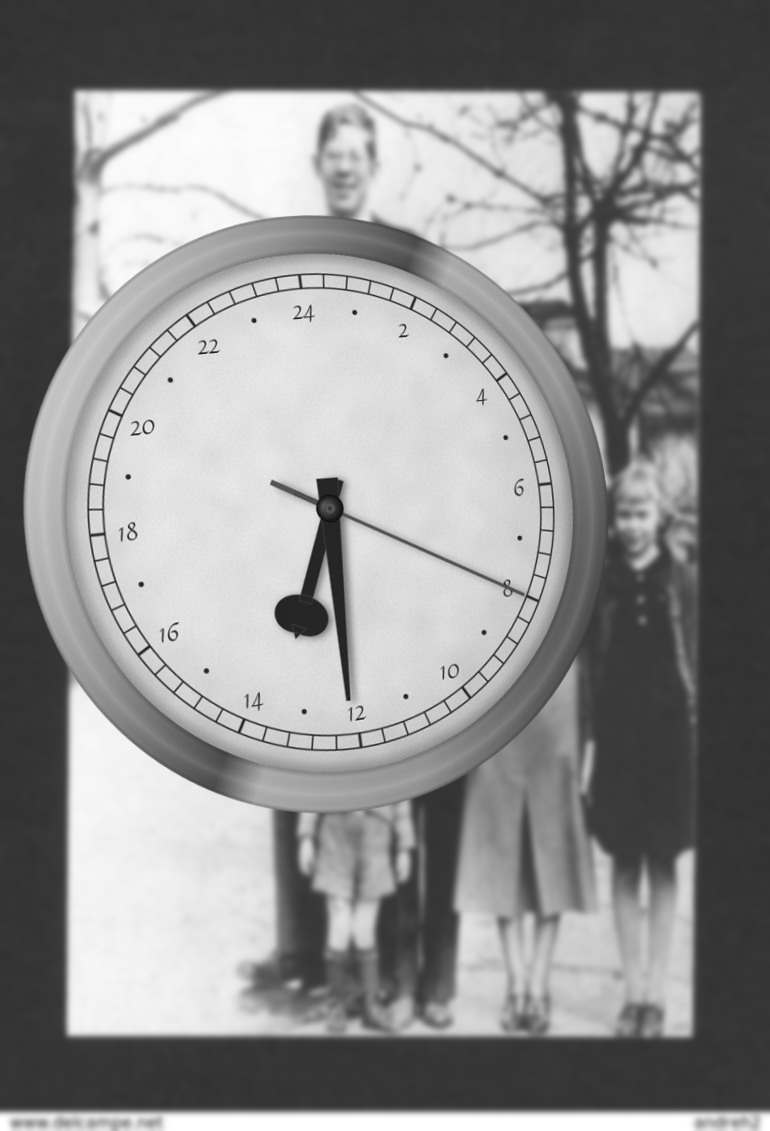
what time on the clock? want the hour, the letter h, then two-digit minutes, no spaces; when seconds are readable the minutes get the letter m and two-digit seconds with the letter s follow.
13h30m20s
